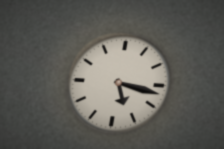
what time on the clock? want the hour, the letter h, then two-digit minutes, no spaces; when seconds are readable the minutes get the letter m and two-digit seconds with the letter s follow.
5h17
